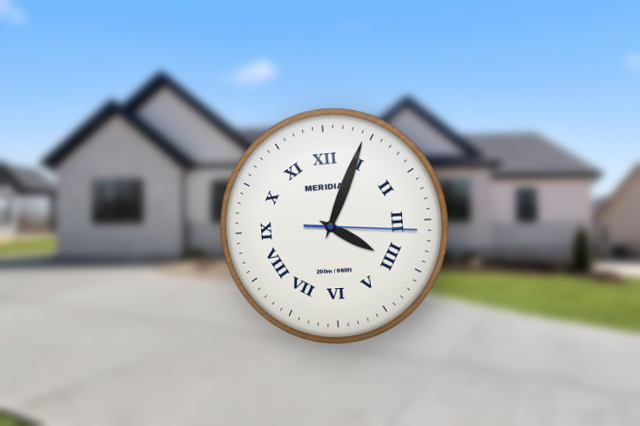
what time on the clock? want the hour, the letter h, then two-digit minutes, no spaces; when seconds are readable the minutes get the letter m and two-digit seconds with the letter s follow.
4h04m16s
